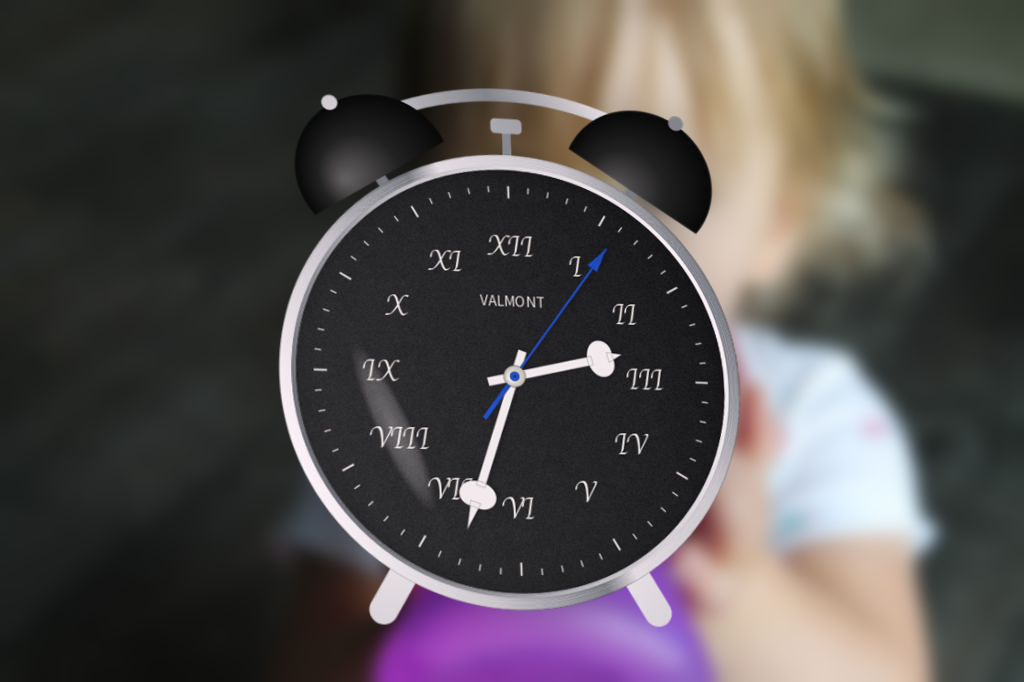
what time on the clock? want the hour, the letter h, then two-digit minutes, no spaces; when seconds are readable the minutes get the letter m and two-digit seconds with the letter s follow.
2h33m06s
